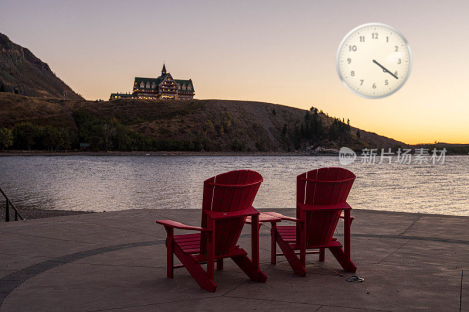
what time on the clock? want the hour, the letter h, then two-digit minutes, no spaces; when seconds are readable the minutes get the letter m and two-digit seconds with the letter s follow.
4h21
